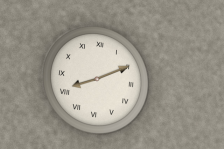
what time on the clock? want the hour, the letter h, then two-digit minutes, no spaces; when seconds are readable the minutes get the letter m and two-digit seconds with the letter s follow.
8h10
